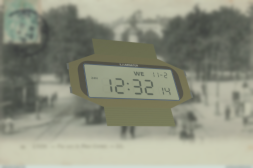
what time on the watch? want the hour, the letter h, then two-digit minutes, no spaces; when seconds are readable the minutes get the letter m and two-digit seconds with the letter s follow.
12h32m14s
